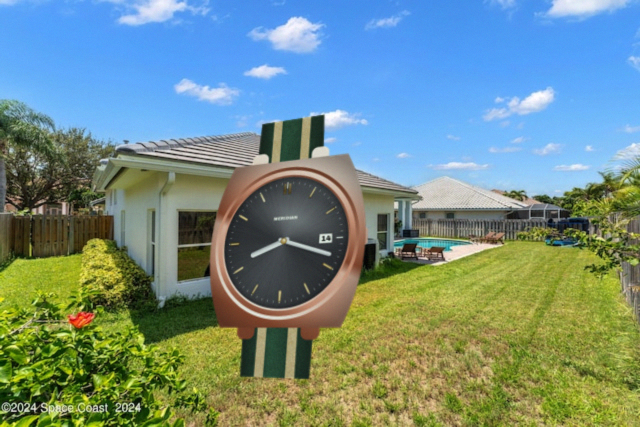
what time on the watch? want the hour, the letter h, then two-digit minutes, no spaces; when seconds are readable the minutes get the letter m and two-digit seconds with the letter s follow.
8h18
